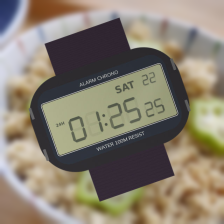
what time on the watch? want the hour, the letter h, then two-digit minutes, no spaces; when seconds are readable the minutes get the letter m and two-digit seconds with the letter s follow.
1h25m25s
